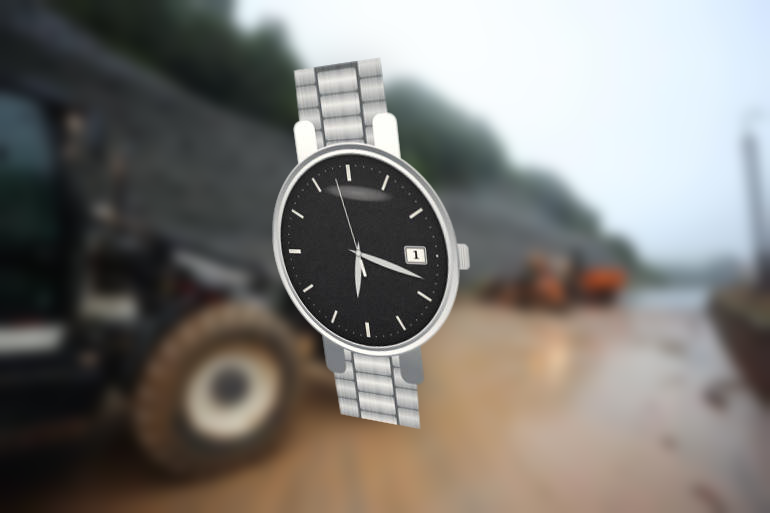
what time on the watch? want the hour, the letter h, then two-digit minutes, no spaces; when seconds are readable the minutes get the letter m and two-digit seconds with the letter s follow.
6h17m58s
